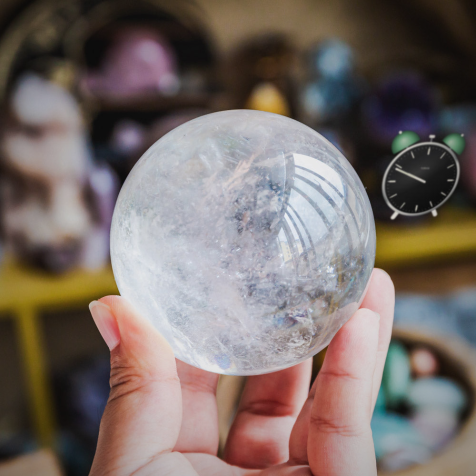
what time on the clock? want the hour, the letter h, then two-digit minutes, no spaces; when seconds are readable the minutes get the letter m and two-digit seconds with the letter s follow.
9h49
